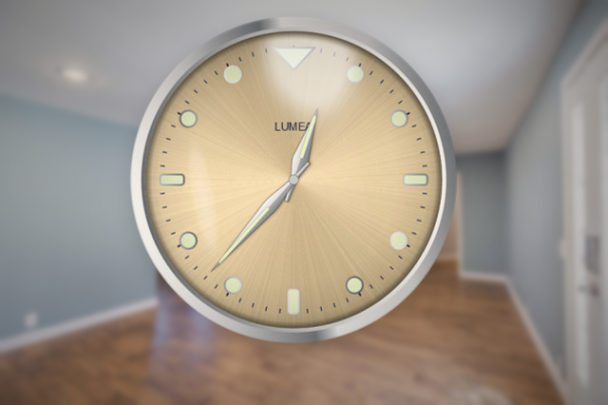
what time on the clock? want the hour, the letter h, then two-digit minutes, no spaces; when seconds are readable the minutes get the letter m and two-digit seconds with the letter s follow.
12h37
